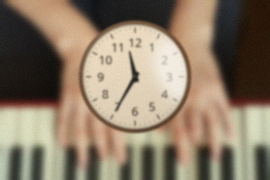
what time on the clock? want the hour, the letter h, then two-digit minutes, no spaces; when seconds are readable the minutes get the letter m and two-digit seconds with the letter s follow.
11h35
